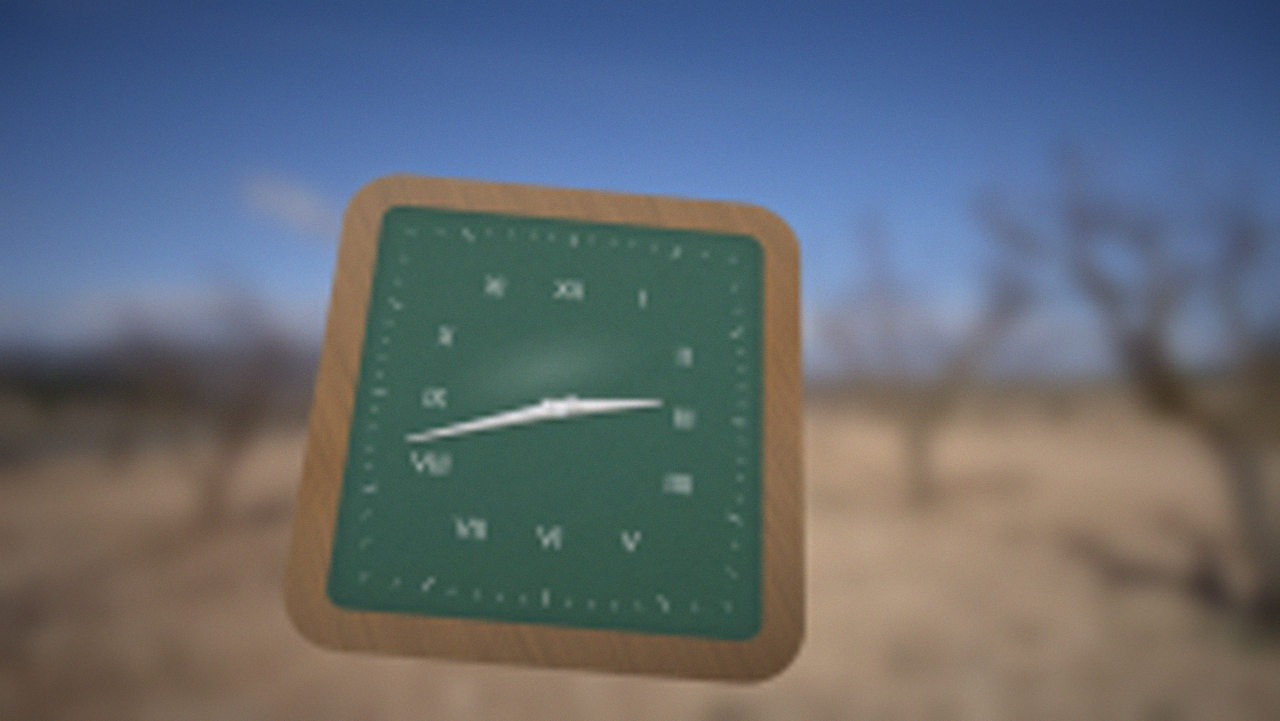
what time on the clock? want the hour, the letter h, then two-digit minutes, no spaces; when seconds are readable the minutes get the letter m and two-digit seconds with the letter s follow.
2h42
